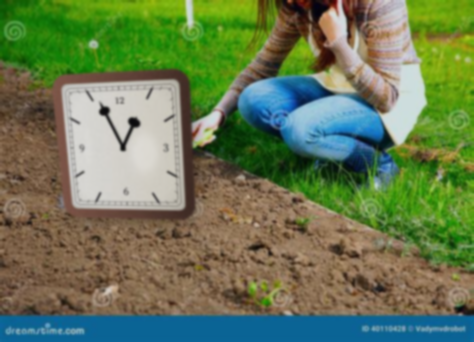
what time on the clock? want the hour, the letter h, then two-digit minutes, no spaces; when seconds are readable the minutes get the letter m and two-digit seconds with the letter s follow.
12h56
